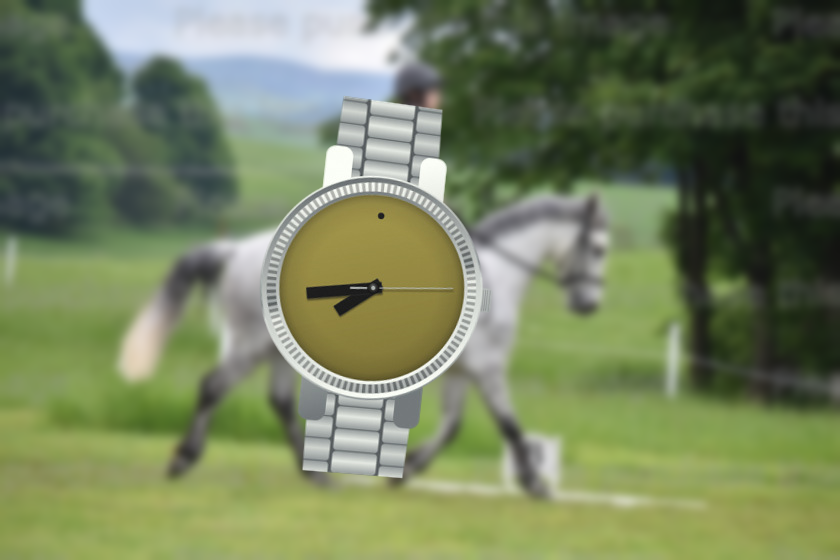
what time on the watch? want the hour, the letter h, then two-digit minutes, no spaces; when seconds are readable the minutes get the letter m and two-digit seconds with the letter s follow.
7h43m14s
